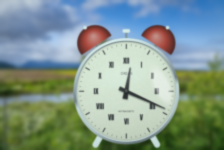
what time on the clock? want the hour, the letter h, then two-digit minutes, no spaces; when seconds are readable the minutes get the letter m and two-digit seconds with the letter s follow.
12h19
